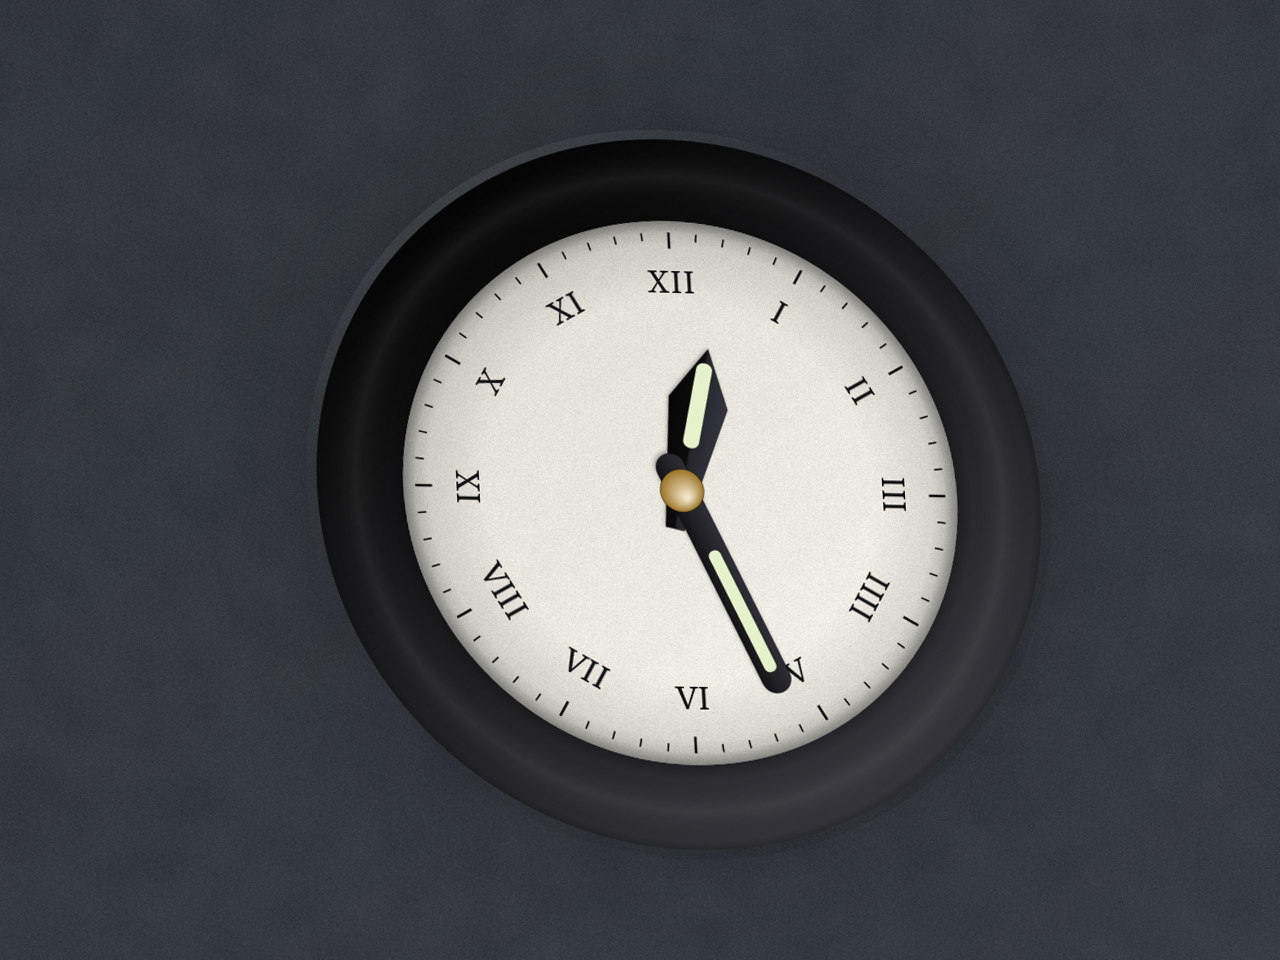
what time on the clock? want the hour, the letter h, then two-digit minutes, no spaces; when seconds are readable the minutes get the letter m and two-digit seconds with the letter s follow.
12h26
